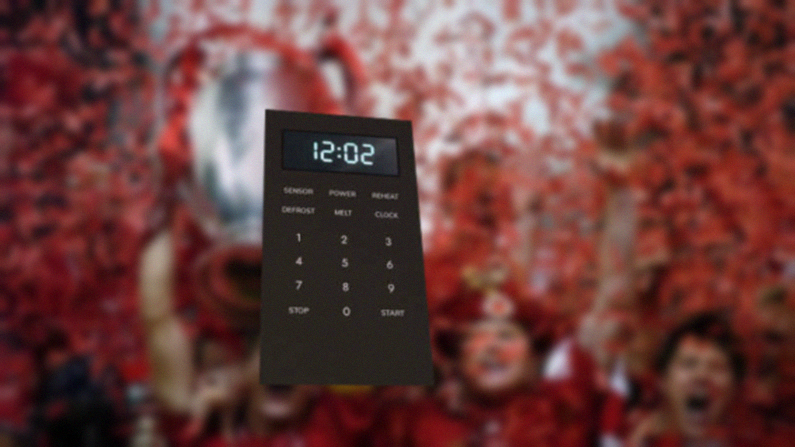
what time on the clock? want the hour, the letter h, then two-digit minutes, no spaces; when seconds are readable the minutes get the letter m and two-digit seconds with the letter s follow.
12h02
